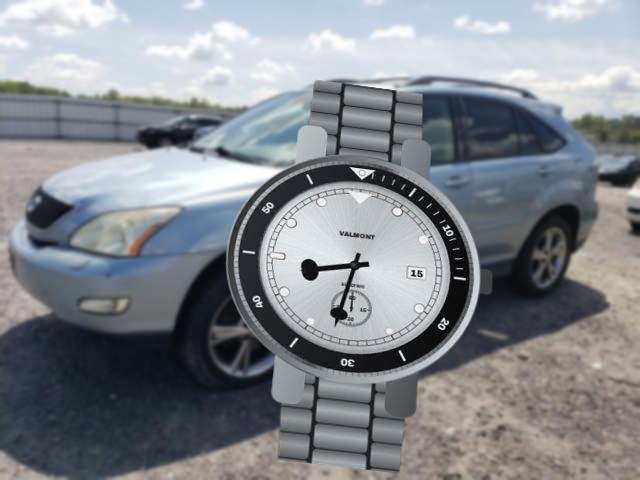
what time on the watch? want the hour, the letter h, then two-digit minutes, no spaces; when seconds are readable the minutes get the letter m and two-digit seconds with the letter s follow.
8h32
